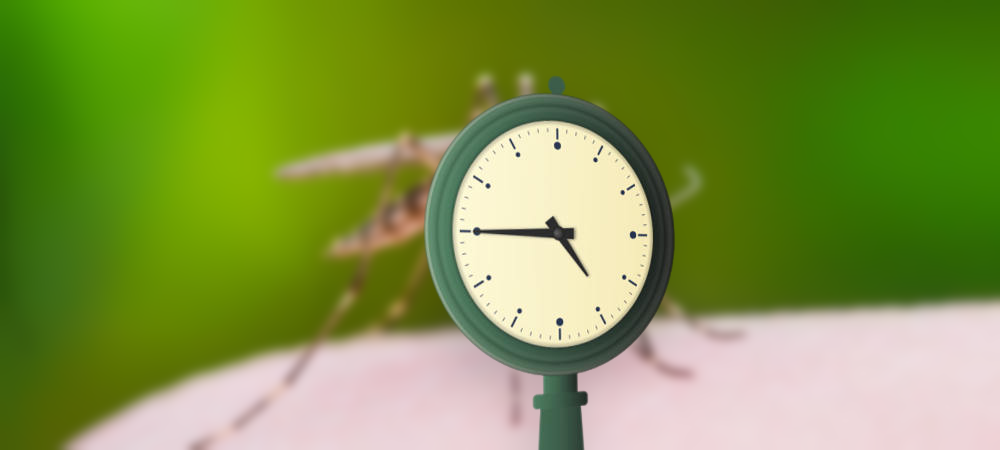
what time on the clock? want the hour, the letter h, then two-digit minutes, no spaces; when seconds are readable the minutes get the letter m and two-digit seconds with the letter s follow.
4h45
